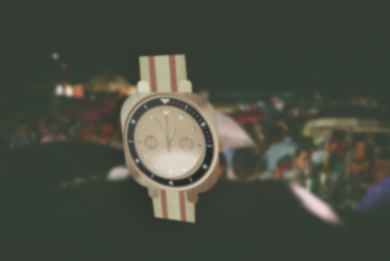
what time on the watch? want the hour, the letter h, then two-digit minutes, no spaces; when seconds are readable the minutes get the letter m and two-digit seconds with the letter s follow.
12h56
